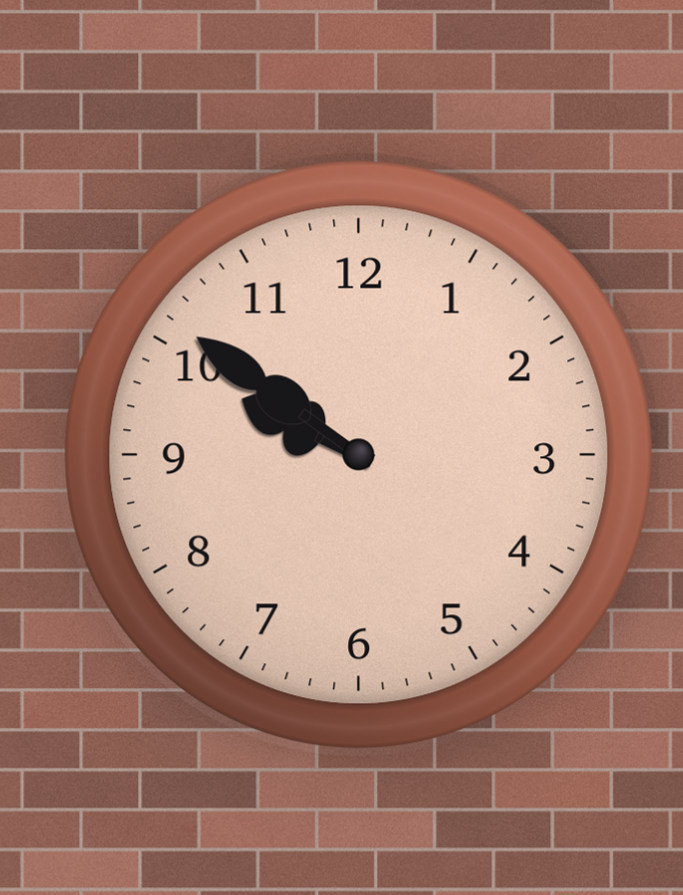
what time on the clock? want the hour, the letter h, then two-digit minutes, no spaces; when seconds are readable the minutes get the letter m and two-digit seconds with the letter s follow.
9h51
